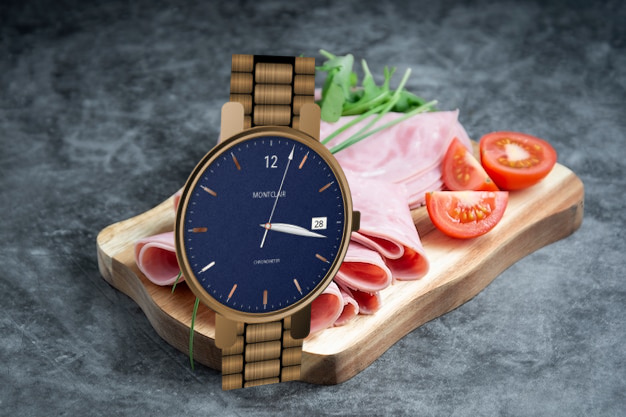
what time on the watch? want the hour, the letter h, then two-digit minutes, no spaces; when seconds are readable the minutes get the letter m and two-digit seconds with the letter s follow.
3h17m03s
